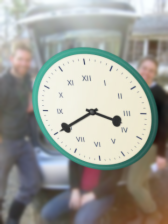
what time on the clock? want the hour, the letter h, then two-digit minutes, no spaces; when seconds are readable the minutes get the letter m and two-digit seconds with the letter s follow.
3h40
